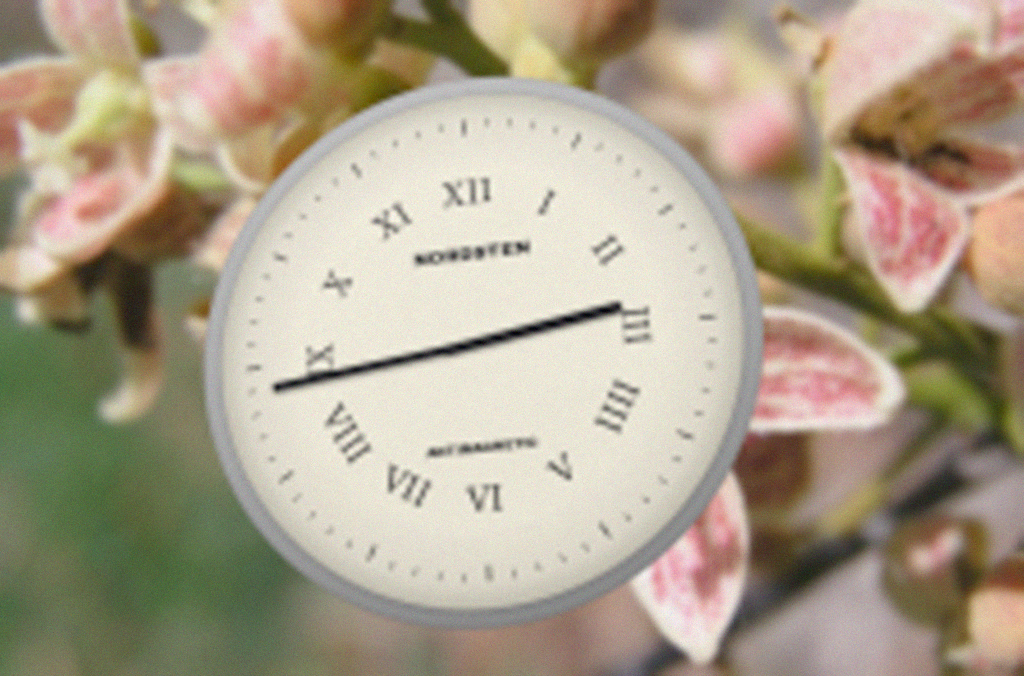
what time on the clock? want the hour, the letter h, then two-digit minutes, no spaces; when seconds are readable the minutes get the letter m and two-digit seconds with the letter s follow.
2h44
